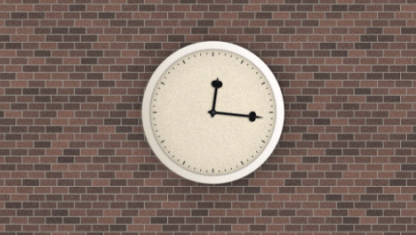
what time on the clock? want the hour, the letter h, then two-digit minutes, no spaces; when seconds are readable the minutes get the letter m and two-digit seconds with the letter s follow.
12h16
